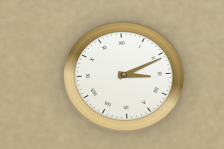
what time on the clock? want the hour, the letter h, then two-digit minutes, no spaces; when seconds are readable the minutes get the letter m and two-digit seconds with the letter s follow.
3h11
